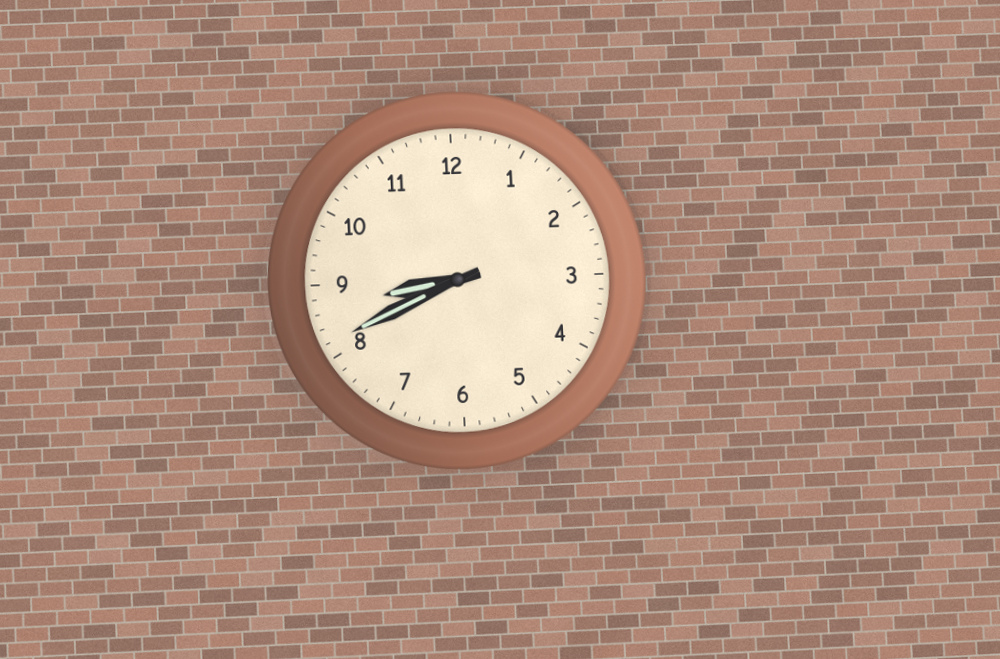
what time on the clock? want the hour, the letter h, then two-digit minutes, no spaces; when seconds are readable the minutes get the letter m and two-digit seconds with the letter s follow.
8h41
